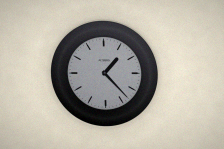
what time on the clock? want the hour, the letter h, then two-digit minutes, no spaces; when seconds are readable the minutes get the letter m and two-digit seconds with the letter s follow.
1h23
